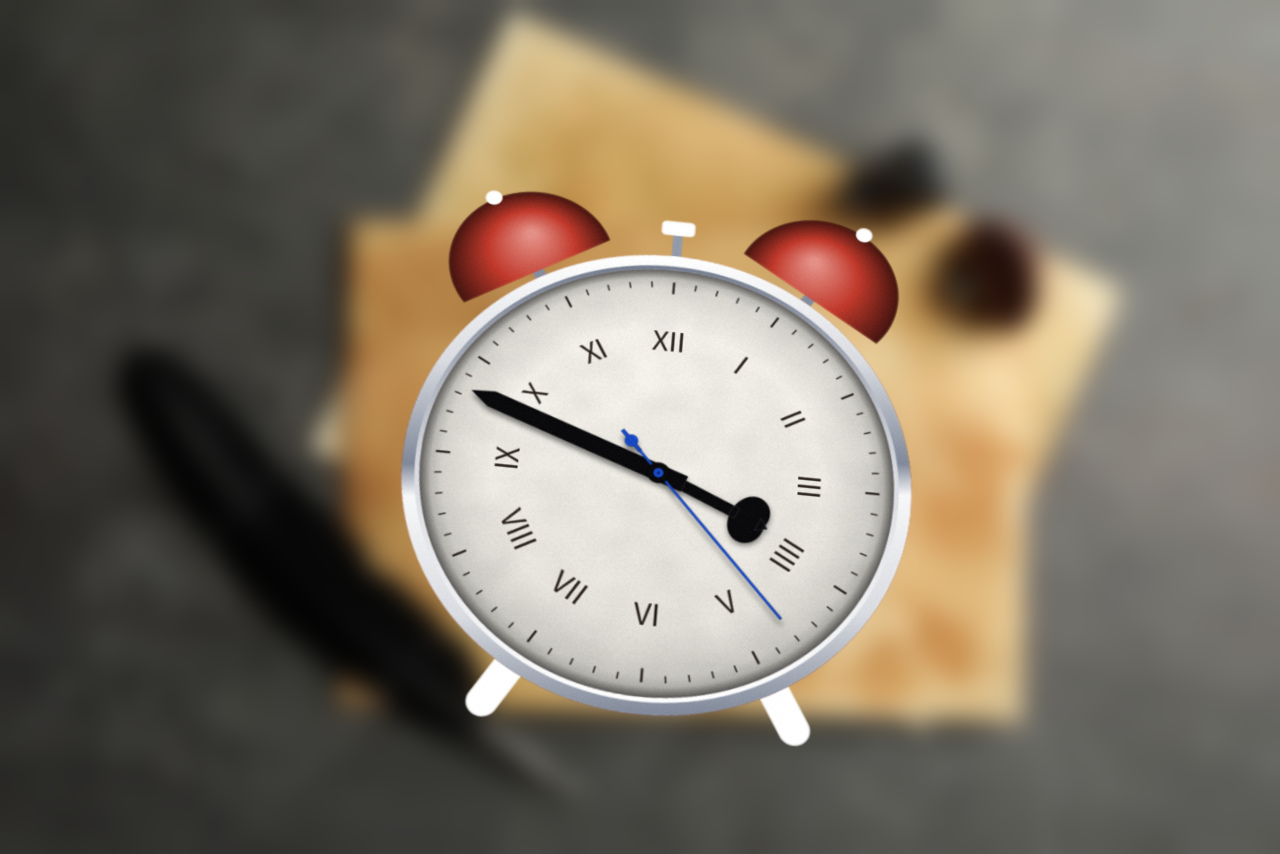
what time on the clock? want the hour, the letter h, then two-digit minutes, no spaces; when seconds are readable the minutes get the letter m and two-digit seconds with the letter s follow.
3h48m23s
